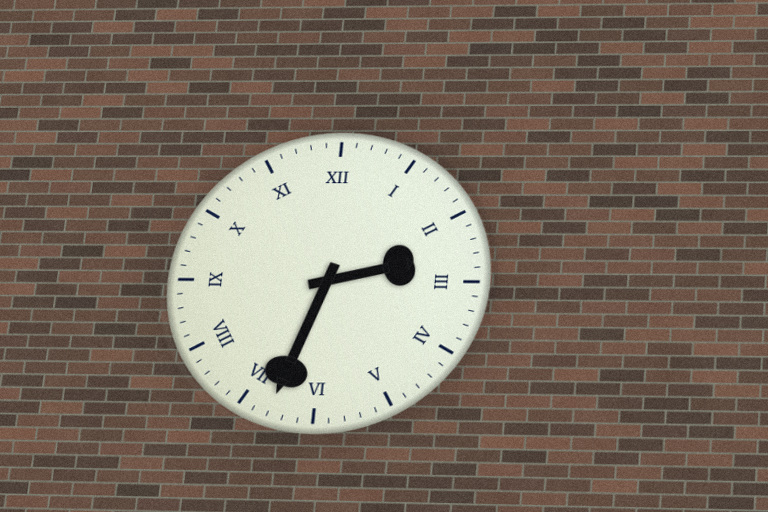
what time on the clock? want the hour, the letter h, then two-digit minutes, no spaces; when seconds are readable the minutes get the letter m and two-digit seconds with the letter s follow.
2h33
